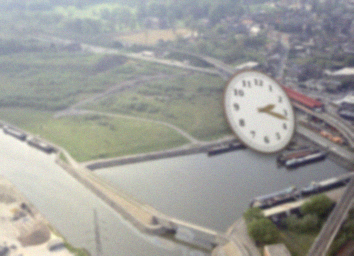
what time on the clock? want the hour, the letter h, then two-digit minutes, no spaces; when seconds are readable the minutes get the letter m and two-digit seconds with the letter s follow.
2h17
